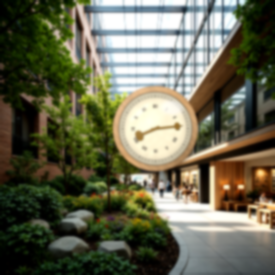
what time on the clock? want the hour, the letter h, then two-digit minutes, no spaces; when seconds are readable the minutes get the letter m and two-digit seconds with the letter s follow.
8h14
